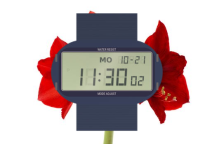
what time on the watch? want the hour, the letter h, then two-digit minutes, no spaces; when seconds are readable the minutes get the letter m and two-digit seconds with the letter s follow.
11h30m02s
